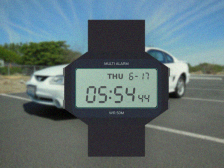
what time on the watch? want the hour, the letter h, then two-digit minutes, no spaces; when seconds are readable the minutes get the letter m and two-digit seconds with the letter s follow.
5h54m44s
